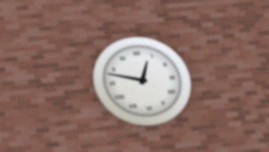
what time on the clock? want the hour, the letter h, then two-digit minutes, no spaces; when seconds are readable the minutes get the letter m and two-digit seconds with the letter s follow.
12h48
